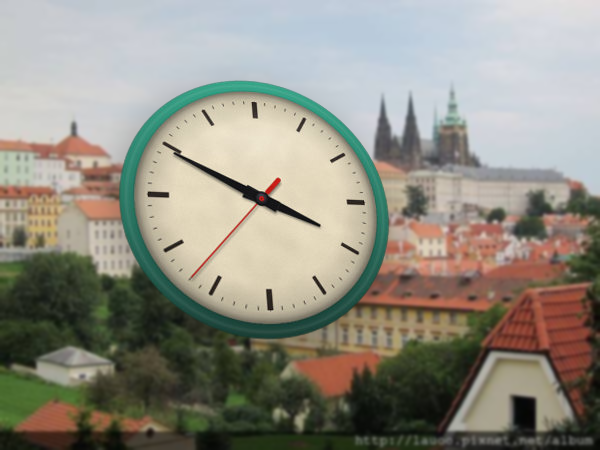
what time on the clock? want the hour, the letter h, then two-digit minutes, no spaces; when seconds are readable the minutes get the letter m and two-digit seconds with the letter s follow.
3h49m37s
